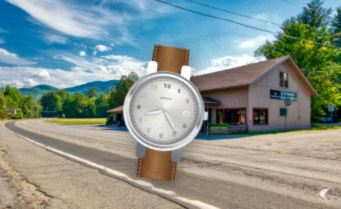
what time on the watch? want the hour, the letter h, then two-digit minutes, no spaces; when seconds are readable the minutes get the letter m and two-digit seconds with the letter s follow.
8h24
